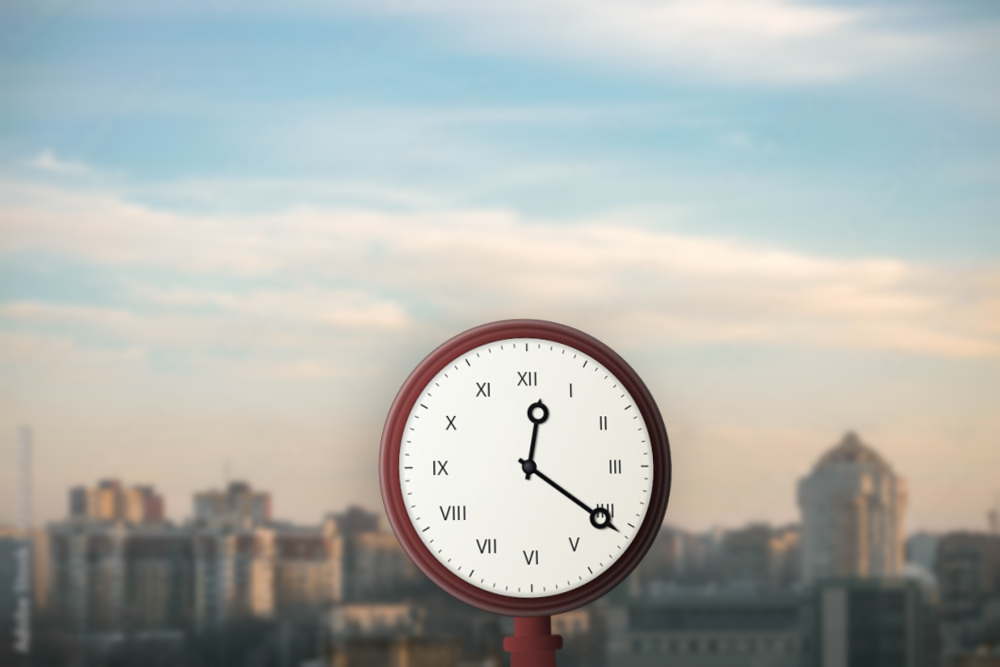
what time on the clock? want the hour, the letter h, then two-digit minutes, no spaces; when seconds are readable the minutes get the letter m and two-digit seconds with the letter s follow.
12h21
